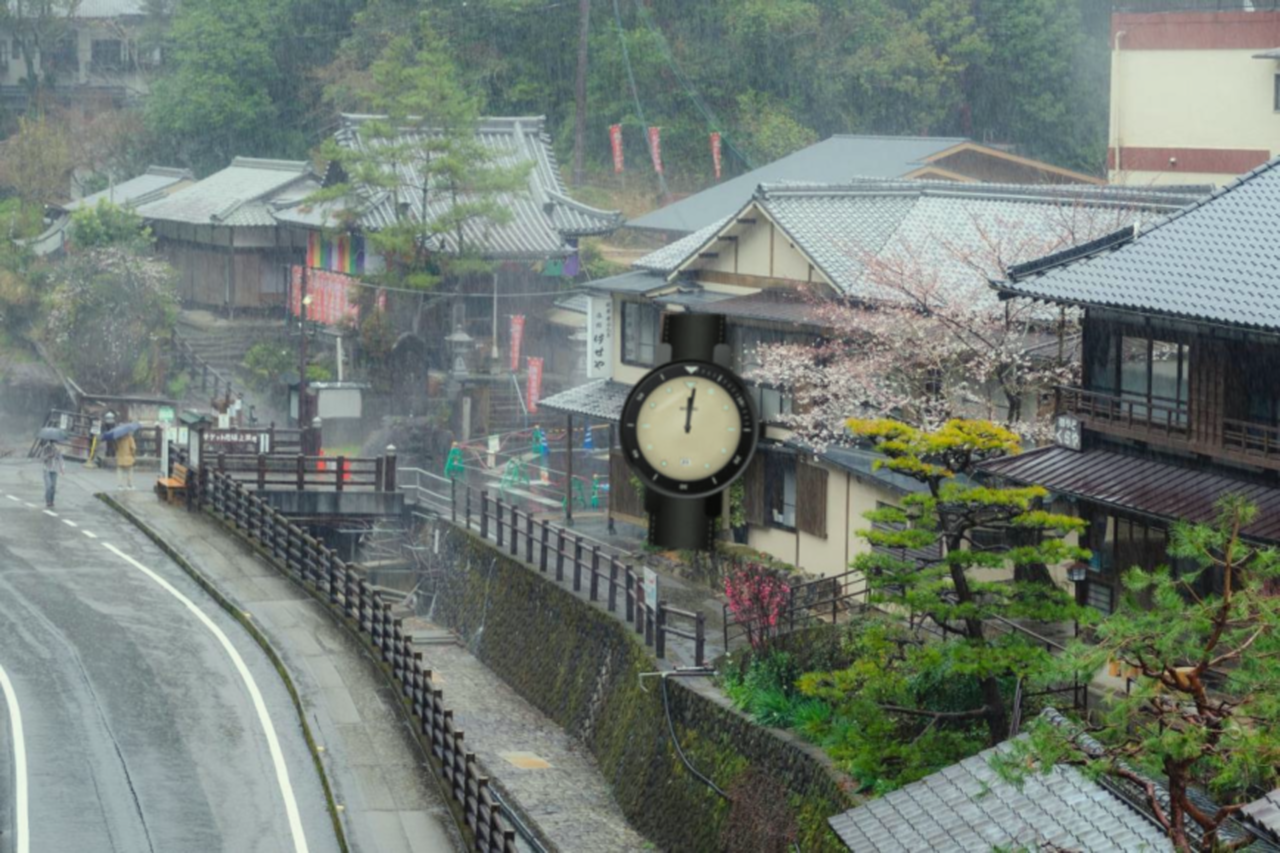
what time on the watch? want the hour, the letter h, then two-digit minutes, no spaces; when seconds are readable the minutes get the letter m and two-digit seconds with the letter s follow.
12h01
